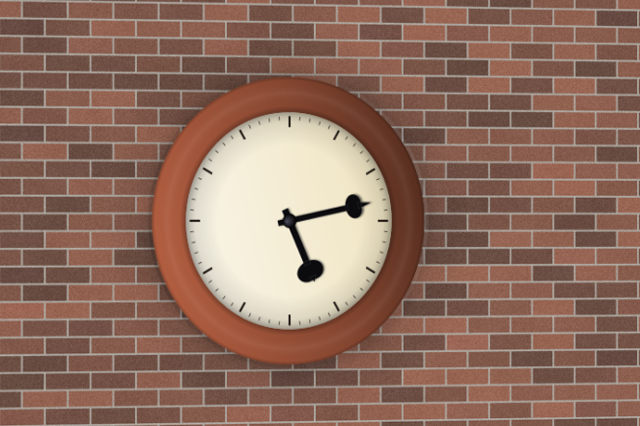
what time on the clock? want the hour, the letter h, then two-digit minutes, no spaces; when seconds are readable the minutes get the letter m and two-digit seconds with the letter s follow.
5h13
